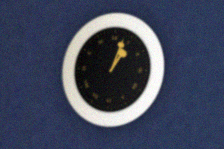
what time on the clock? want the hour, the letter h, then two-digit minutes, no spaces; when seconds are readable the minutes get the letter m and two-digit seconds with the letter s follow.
1h03
